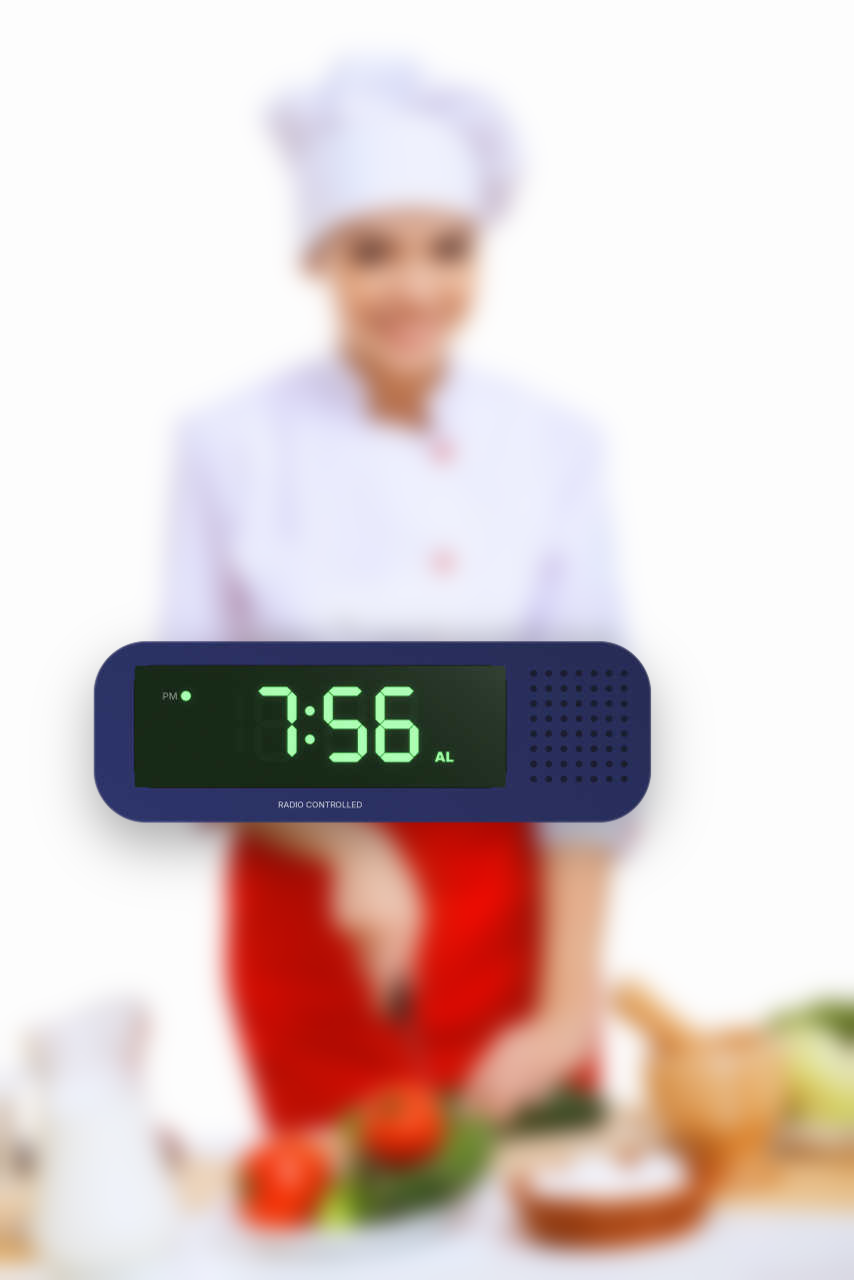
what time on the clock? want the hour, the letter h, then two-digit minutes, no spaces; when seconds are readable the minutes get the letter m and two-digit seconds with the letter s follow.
7h56
